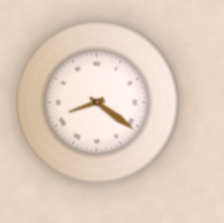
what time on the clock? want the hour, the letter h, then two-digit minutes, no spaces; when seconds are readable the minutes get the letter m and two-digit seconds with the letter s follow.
8h21
